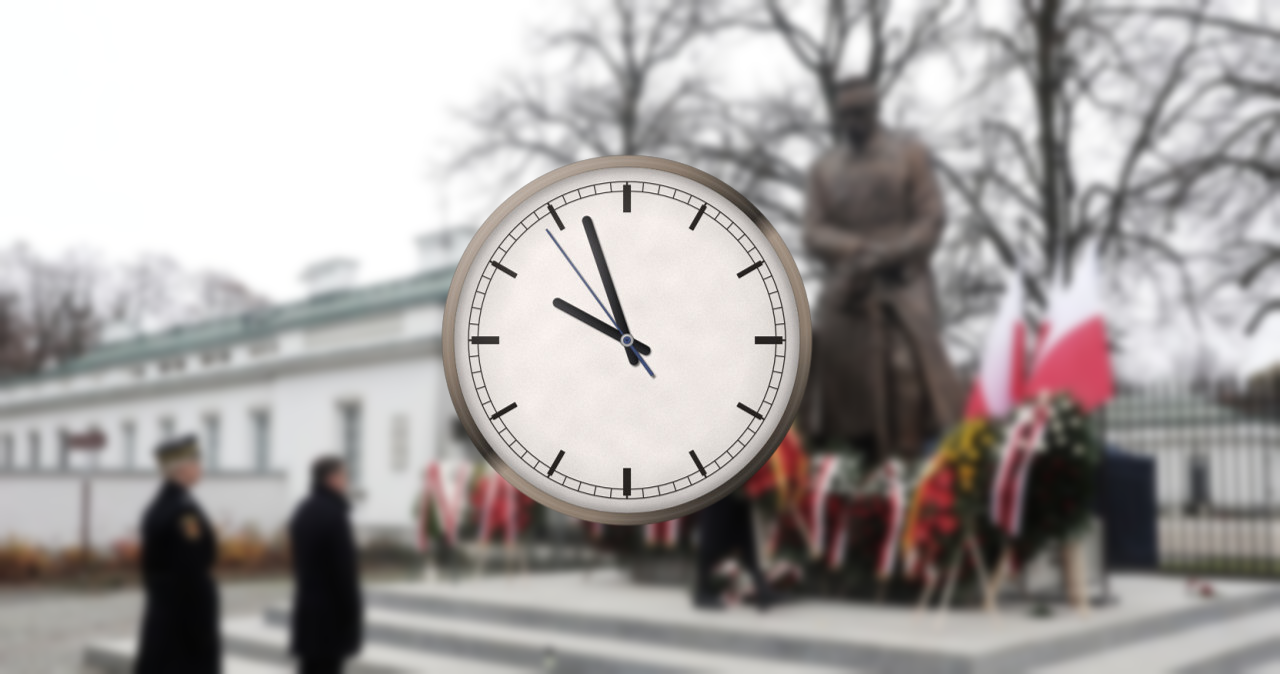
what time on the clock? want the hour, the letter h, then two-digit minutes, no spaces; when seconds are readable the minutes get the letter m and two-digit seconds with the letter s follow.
9h56m54s
